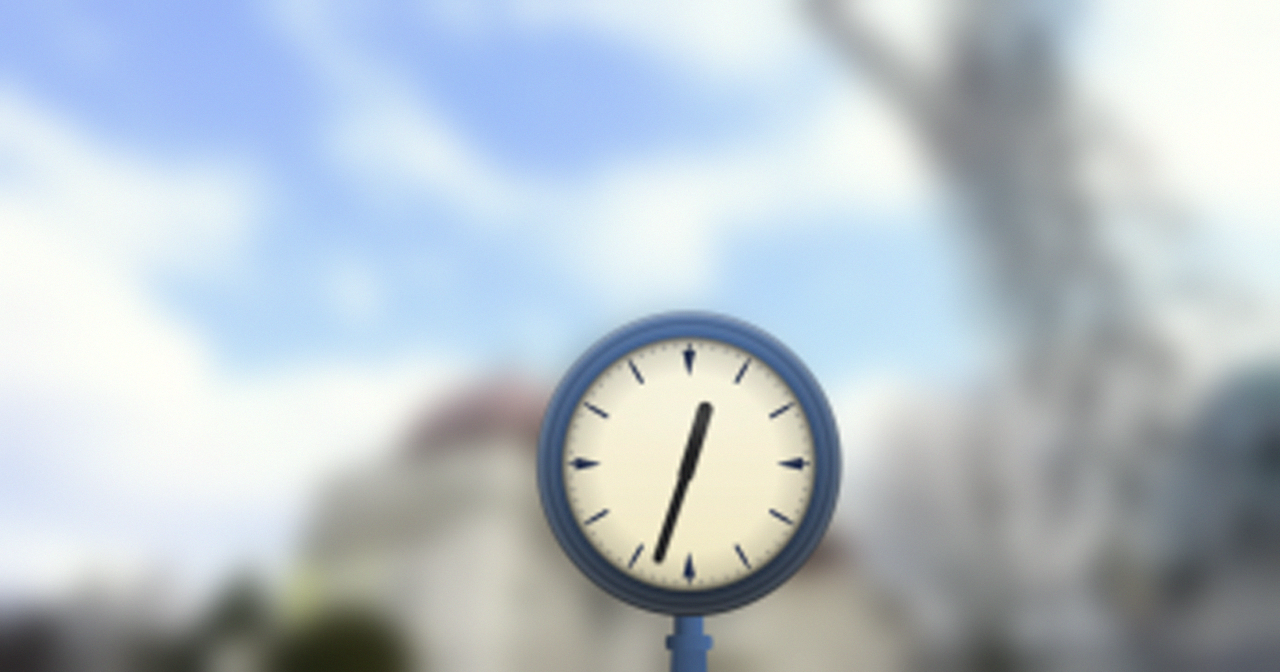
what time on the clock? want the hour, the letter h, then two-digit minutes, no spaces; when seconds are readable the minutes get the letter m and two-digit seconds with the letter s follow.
12h33
